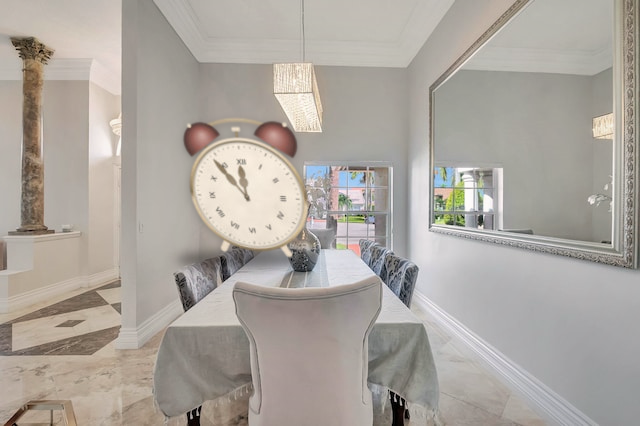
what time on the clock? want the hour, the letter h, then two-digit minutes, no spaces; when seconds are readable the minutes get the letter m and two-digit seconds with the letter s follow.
11h54
